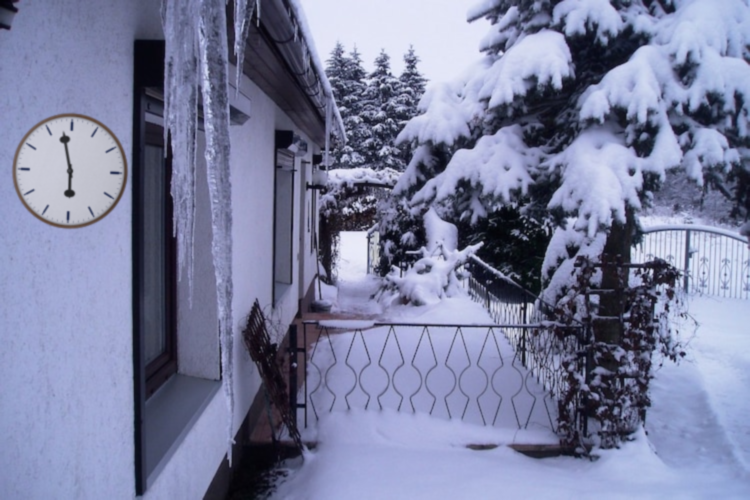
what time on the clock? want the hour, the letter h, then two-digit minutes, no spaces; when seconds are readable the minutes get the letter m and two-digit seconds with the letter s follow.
5h58
